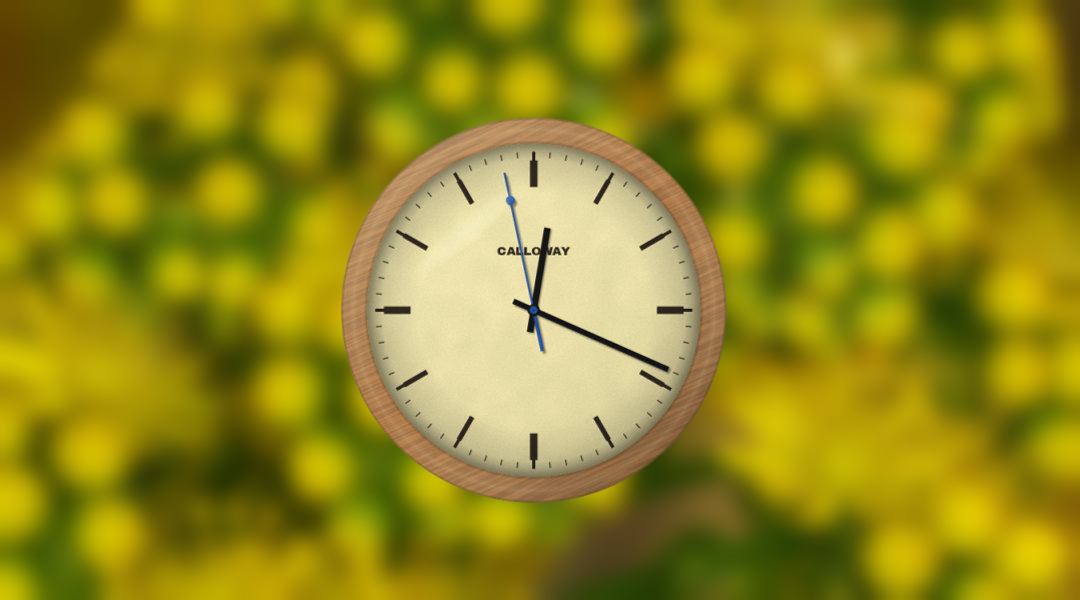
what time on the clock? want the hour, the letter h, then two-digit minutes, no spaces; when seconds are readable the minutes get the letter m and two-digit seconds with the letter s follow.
12h18m58s
